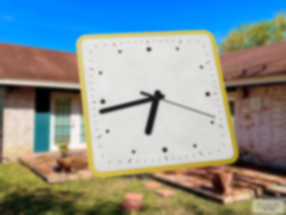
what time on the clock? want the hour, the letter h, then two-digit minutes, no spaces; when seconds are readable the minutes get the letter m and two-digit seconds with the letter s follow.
6h43m19s
